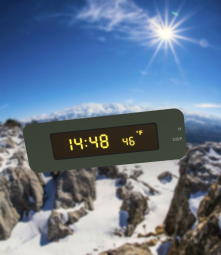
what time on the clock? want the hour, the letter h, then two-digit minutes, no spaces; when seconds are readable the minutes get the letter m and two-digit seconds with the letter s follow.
14h48
